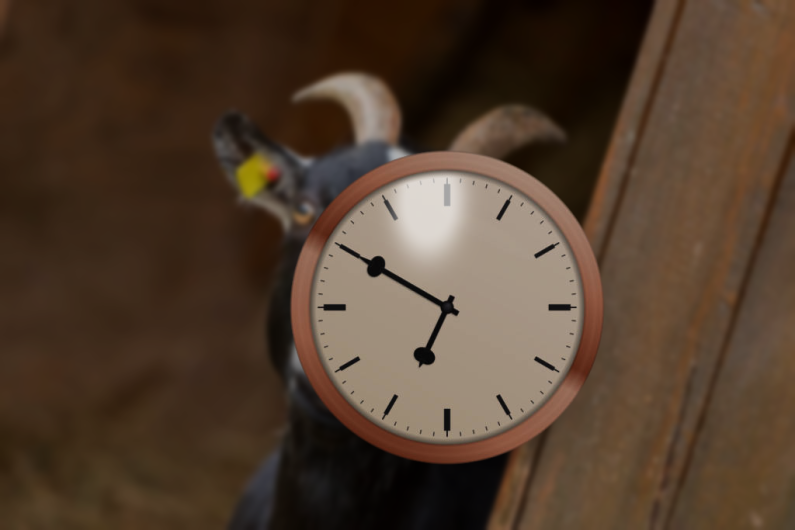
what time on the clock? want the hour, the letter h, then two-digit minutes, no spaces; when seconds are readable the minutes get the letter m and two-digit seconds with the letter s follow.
6h50
